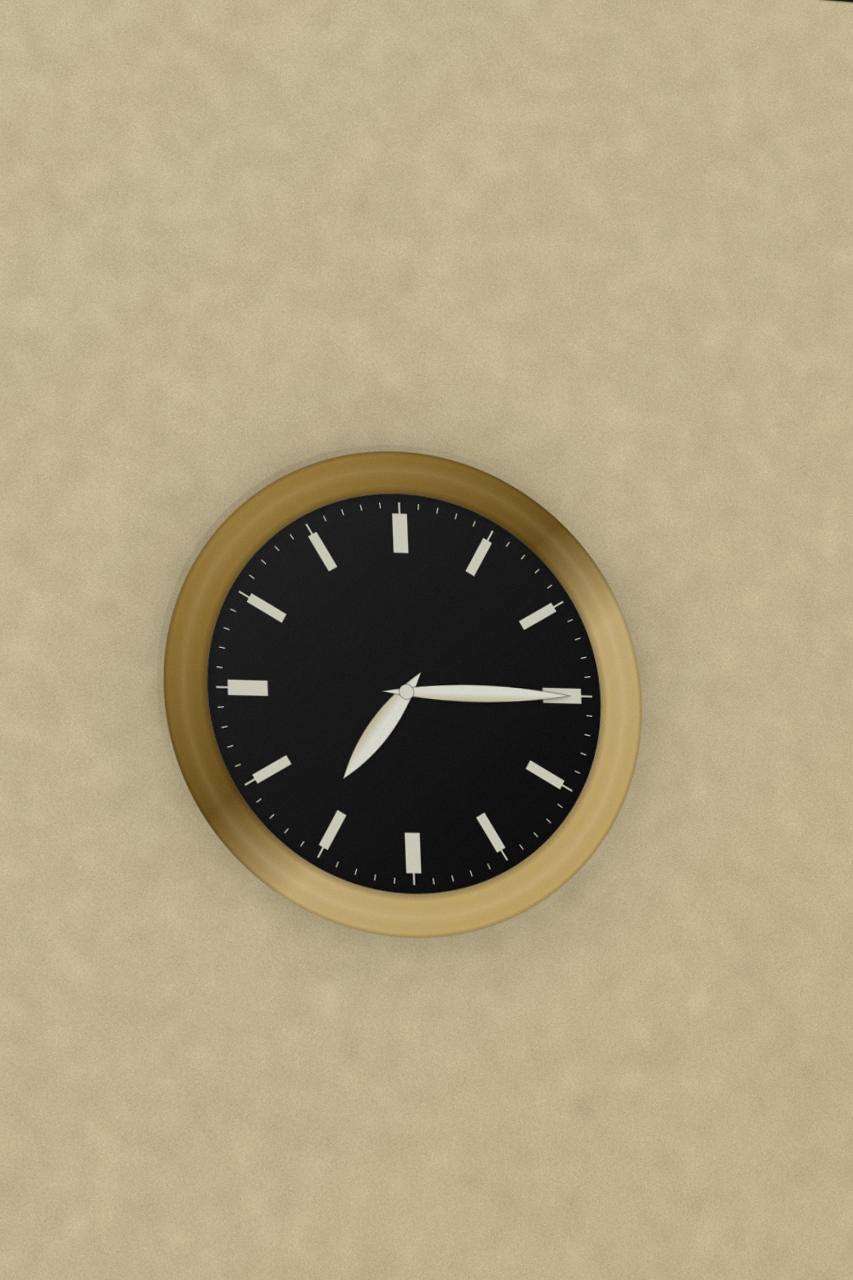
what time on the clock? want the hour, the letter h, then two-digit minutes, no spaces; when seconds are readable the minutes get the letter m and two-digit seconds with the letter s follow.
7h15
